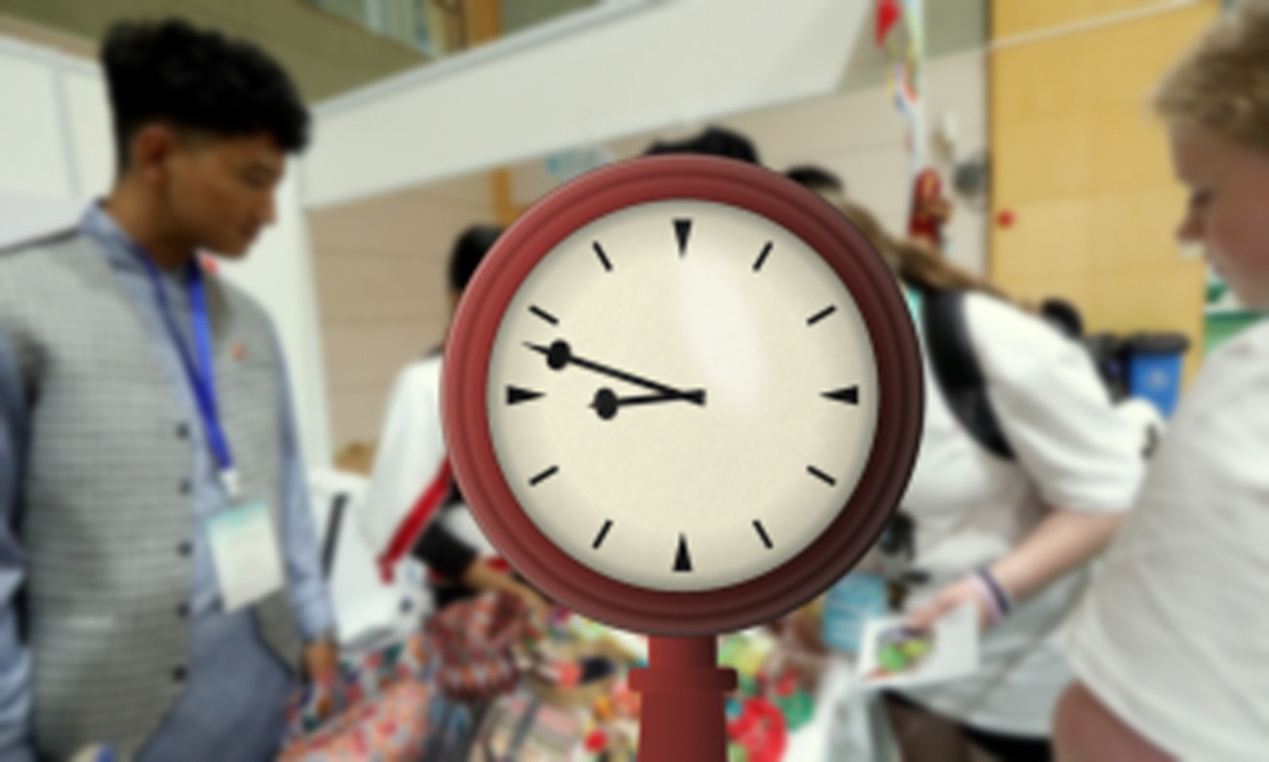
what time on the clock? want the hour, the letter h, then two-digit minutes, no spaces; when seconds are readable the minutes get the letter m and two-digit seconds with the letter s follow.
8h48
